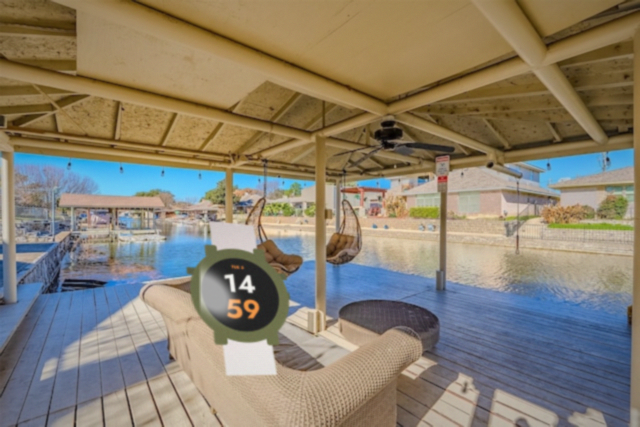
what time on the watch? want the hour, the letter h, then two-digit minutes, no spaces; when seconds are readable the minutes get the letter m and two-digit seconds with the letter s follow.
14h59
